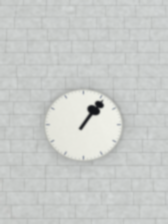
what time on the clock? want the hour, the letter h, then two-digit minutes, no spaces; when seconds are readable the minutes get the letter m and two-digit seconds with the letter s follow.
1h06
